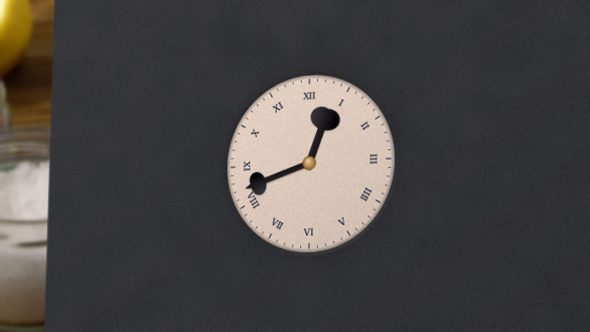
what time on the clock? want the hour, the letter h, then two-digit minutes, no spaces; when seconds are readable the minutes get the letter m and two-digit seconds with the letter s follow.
12h42
